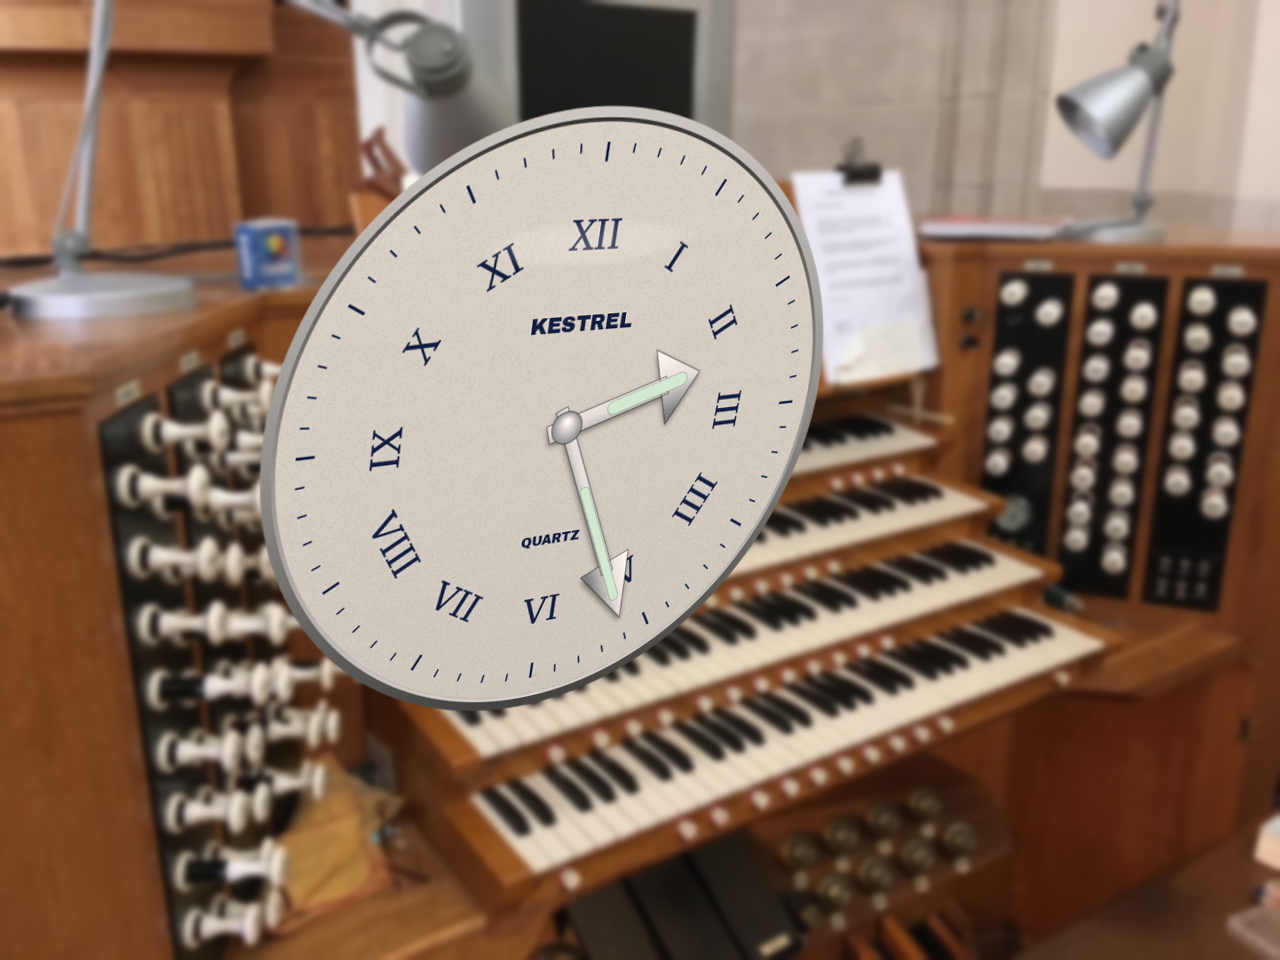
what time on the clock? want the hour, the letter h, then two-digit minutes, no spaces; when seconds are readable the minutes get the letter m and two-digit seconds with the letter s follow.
2h26
